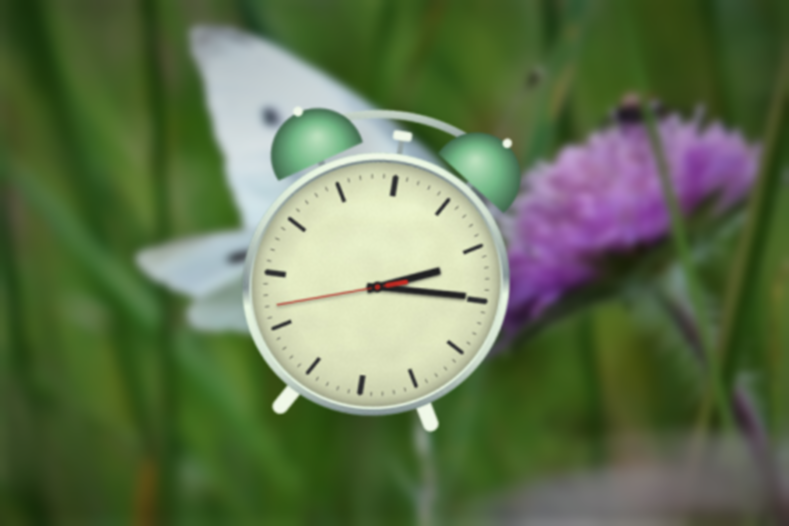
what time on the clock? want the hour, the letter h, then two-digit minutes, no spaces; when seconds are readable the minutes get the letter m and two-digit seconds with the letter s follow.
2h14m42s
